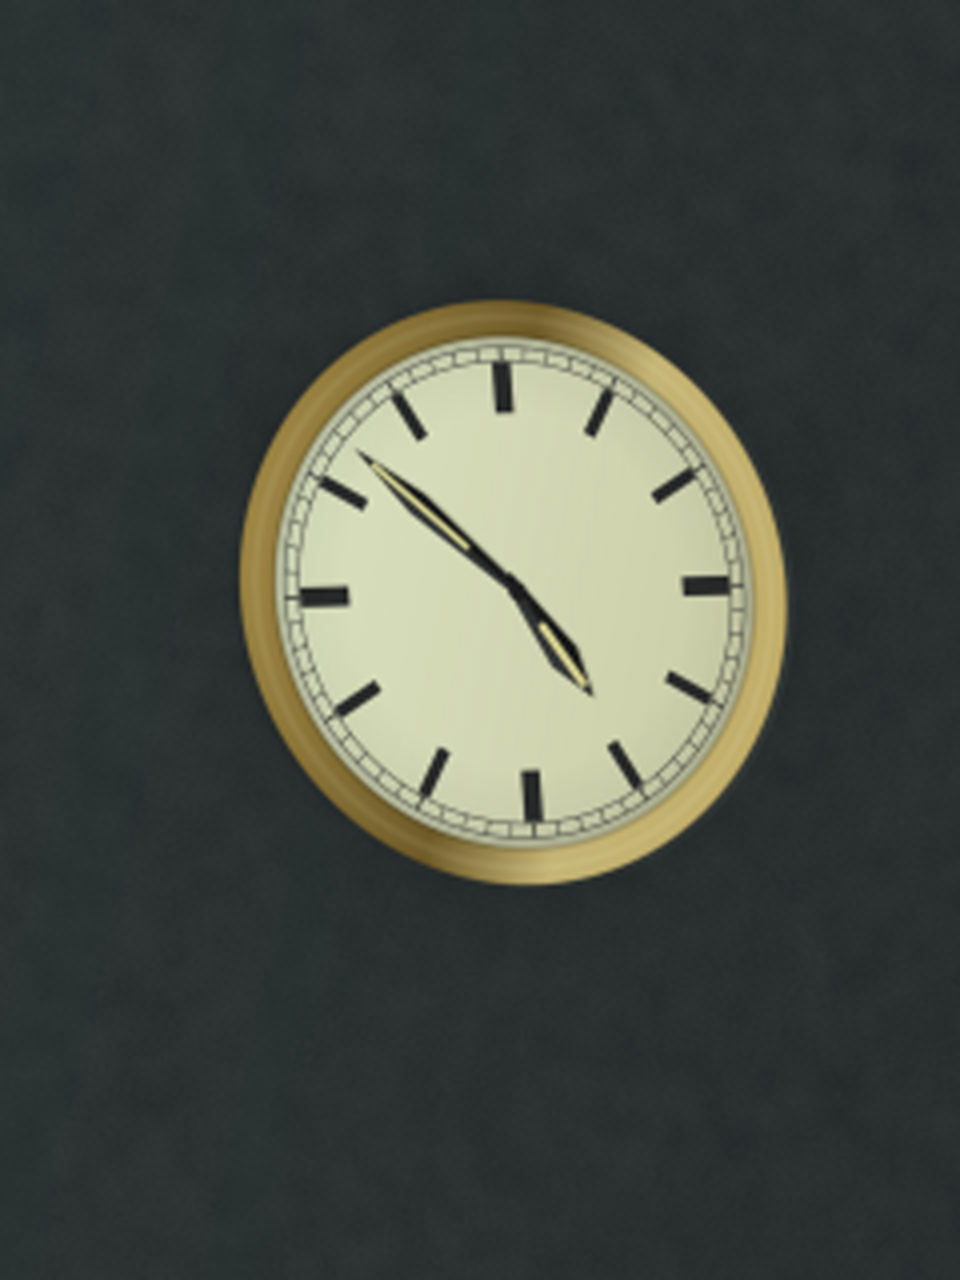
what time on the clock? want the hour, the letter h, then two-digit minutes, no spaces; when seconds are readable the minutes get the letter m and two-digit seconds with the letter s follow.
4h52
